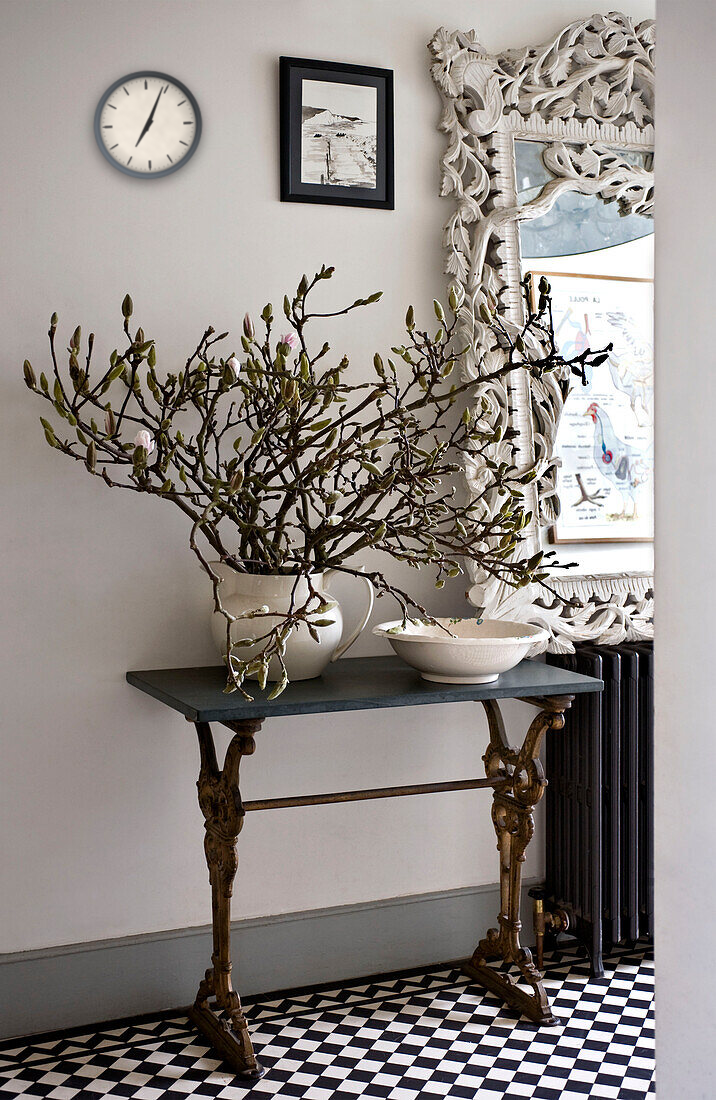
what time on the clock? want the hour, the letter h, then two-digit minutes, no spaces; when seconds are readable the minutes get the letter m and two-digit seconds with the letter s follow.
7h04
